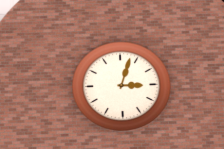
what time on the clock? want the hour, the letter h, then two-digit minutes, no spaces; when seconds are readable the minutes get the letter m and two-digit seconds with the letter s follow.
3h03
